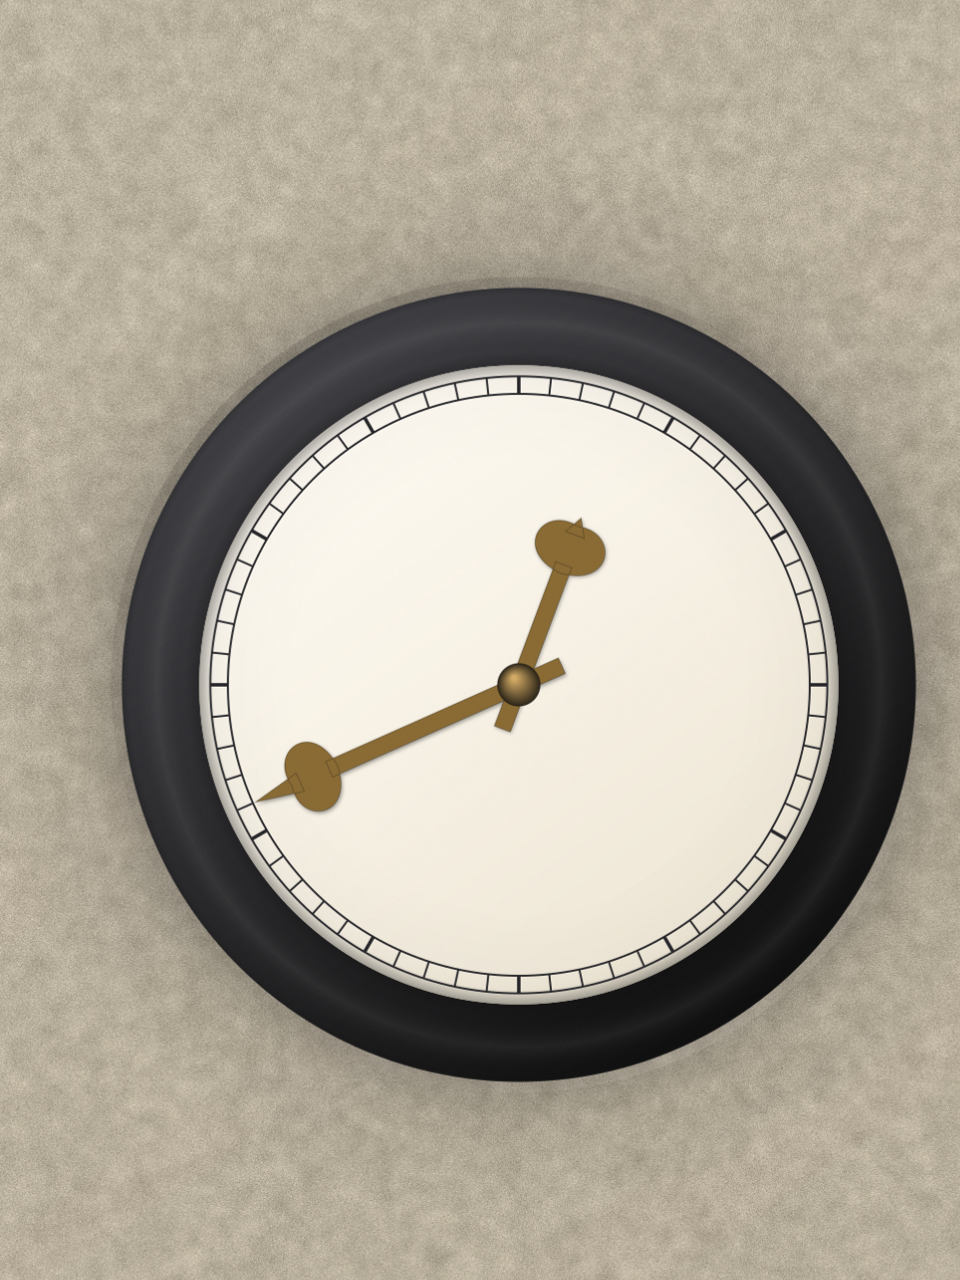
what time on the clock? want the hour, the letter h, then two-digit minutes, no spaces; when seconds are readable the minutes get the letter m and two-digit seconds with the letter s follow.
12h41
